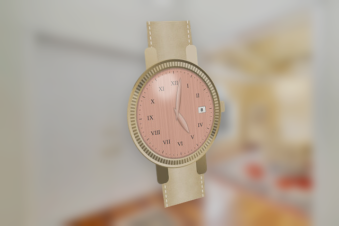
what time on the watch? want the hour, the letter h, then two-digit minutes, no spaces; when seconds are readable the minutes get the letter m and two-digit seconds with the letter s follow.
5h02
